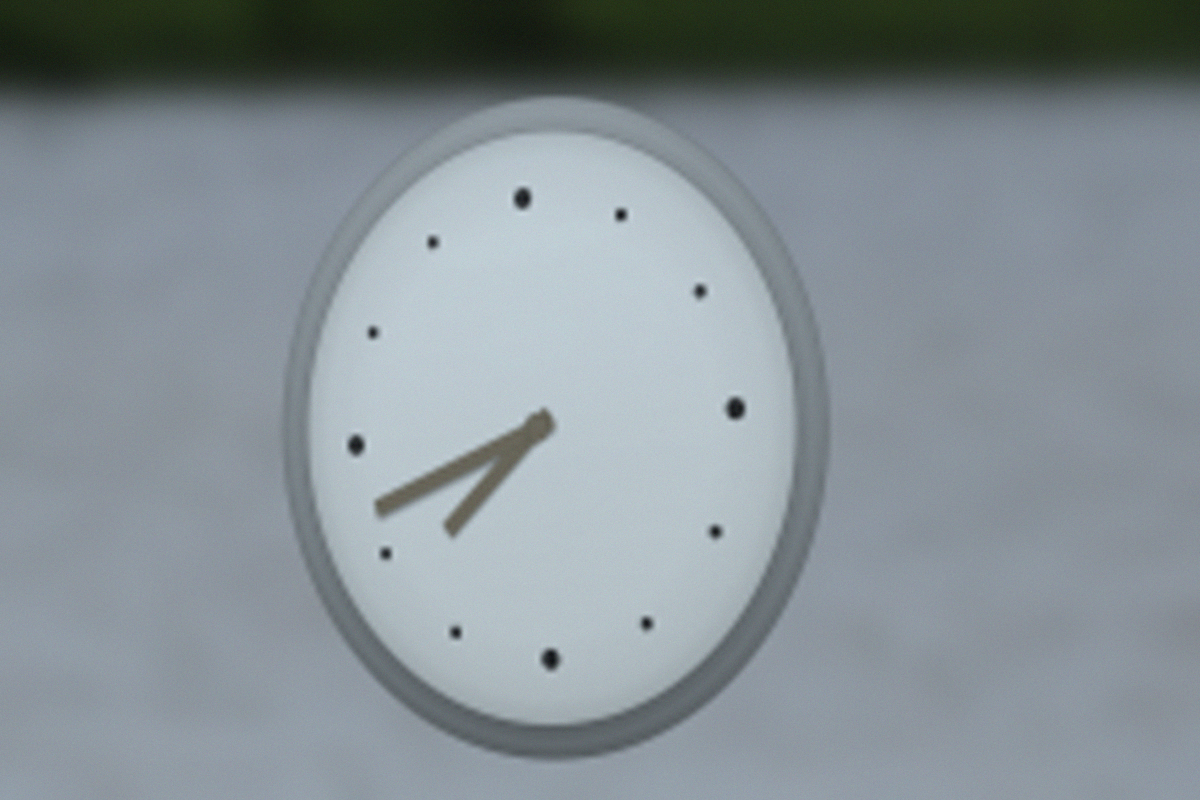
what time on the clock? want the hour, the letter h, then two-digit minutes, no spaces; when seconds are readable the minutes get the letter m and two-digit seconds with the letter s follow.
7h42
